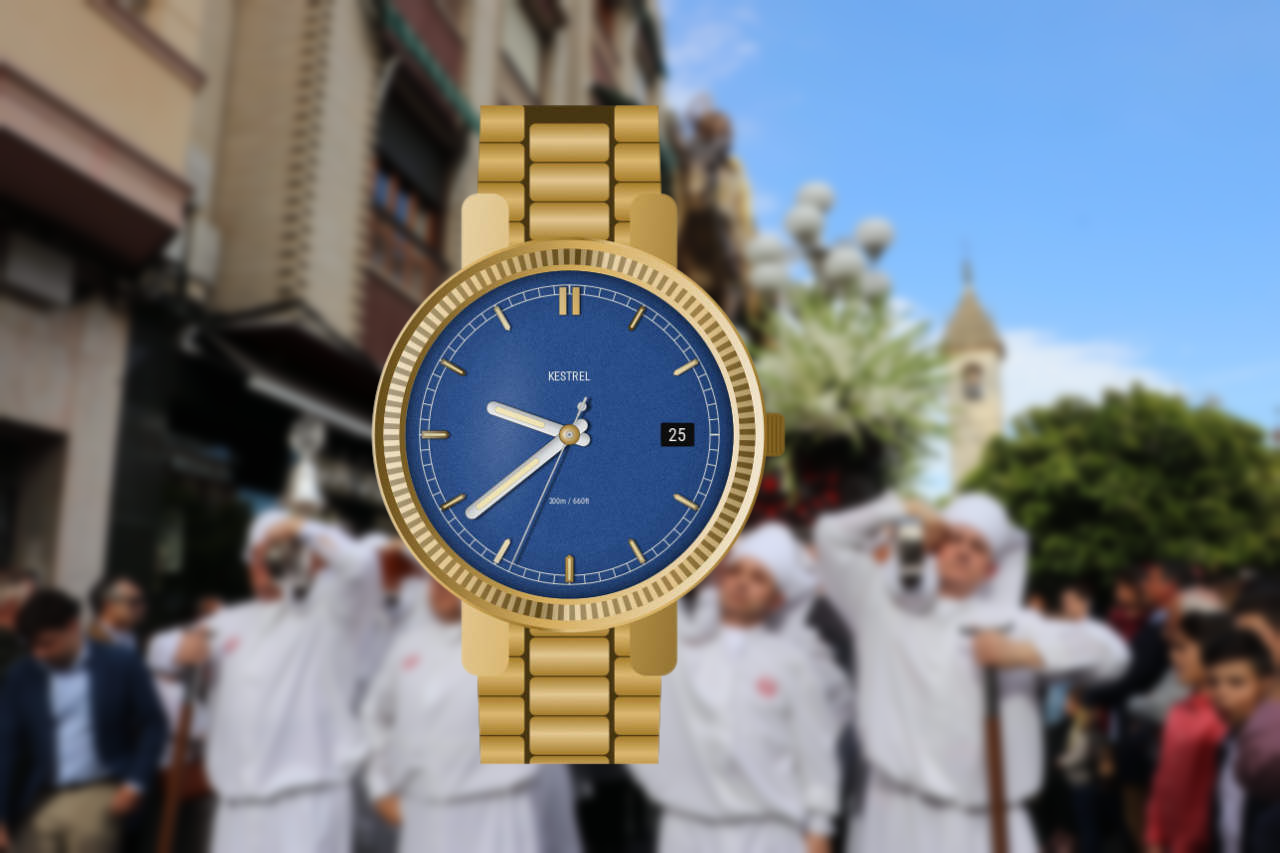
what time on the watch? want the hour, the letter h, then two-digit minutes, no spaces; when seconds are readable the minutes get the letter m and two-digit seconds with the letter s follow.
9h38m34s
